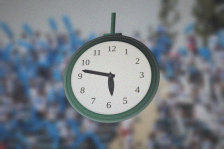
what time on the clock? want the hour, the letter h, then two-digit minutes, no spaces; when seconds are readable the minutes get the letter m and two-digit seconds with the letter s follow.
5h47
